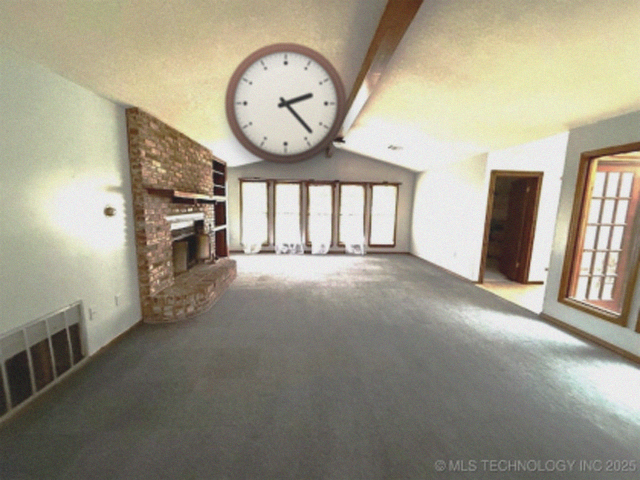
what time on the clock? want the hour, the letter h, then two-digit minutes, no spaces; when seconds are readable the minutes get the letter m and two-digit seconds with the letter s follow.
2h23
